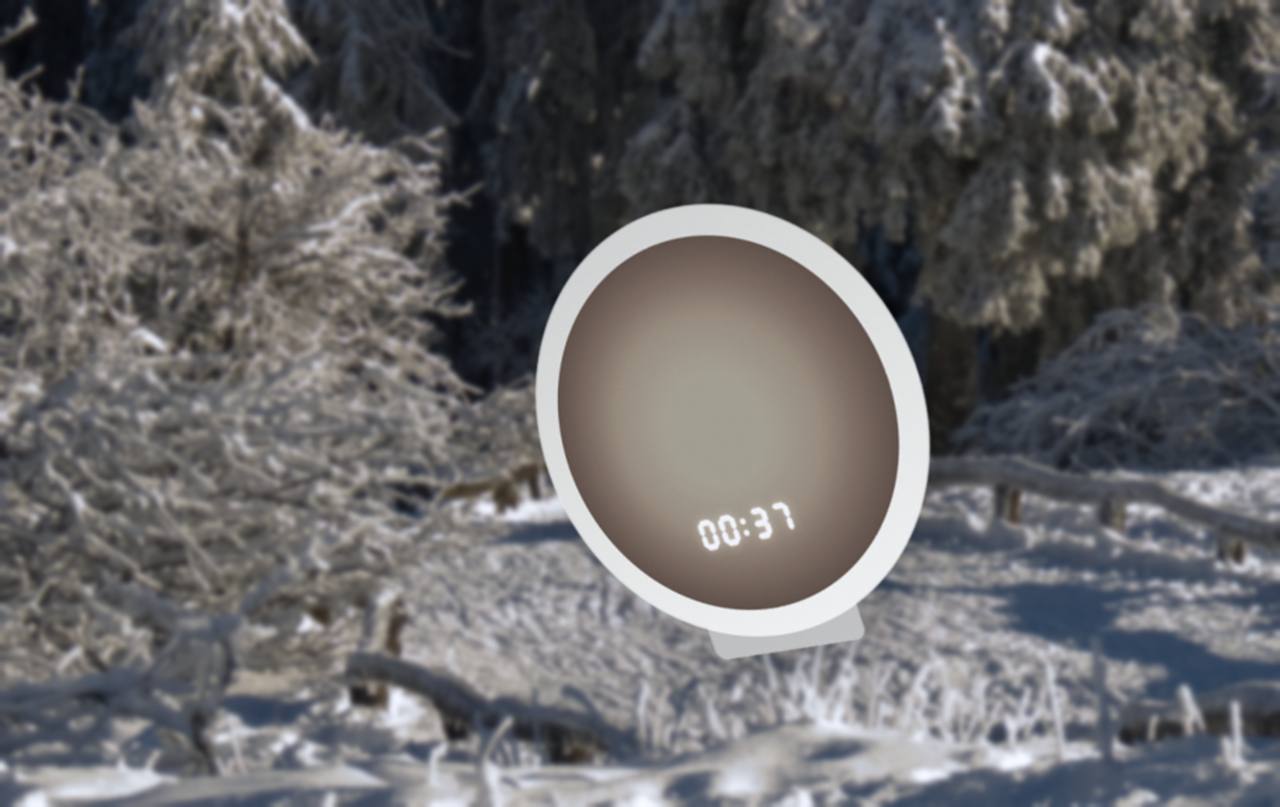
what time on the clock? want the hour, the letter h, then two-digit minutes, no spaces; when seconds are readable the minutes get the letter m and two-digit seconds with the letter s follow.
0h37
